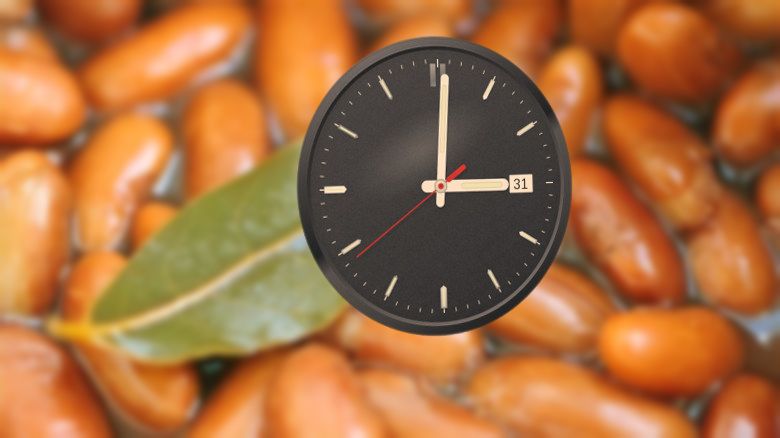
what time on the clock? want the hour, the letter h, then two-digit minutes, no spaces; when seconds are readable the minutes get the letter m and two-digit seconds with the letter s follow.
3h00m39s
